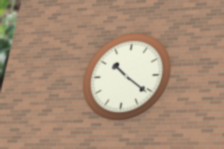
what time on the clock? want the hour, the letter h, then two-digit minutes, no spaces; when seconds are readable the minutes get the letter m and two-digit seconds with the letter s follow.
10h21
